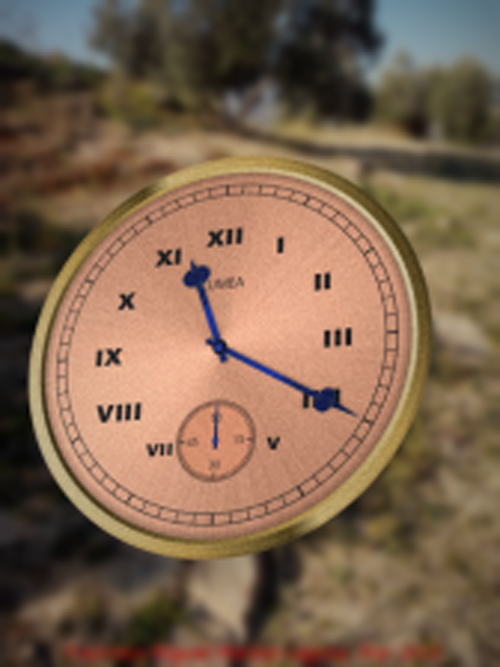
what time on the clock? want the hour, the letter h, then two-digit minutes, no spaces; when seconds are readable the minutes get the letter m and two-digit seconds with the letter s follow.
11h20
